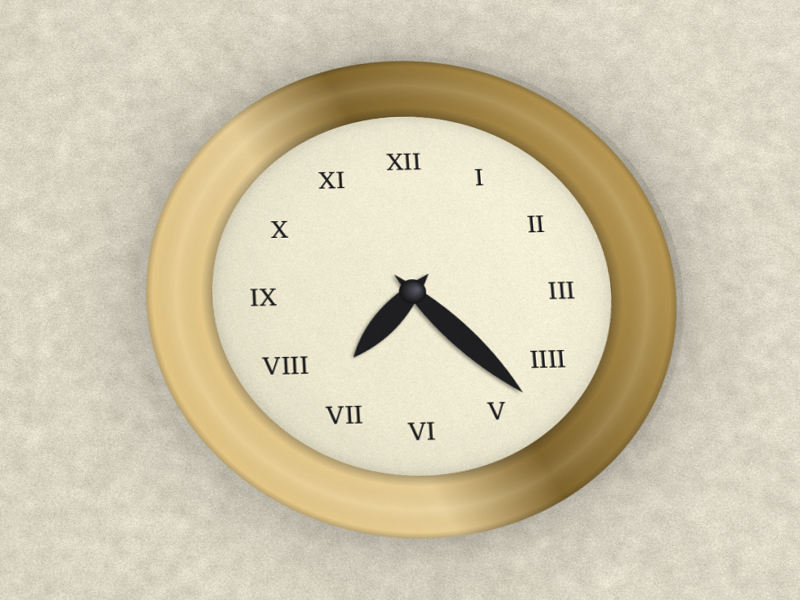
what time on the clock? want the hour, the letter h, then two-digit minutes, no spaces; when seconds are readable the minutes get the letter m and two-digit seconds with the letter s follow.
7h23
